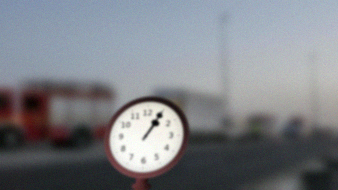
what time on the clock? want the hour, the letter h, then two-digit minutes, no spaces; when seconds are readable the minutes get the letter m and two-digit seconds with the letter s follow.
1h05
